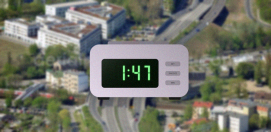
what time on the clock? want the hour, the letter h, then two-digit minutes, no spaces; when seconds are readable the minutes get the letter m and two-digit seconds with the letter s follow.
1h47
